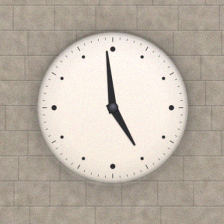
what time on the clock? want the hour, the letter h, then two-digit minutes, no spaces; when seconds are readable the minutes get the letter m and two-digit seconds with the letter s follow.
4h59
